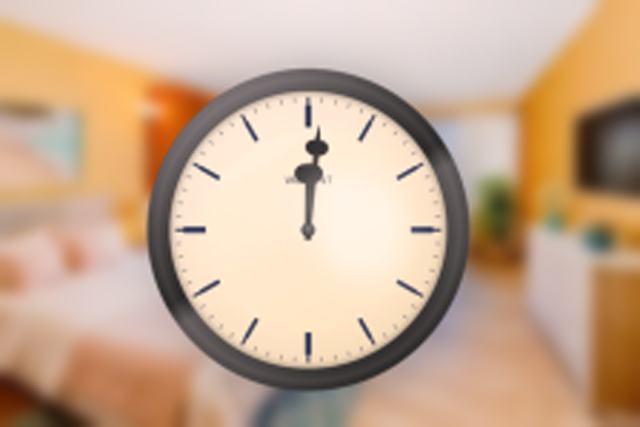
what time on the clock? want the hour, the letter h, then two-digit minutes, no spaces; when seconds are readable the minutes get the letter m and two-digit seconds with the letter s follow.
12h01
